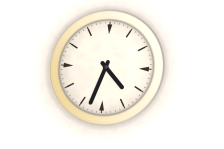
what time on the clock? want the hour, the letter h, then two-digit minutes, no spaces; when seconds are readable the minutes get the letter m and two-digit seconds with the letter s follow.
4h33
